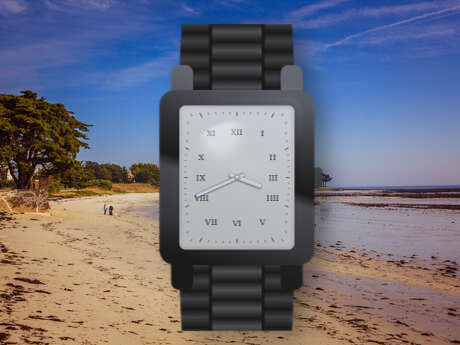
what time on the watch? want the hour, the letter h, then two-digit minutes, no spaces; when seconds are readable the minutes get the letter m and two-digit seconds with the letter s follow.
3h41
